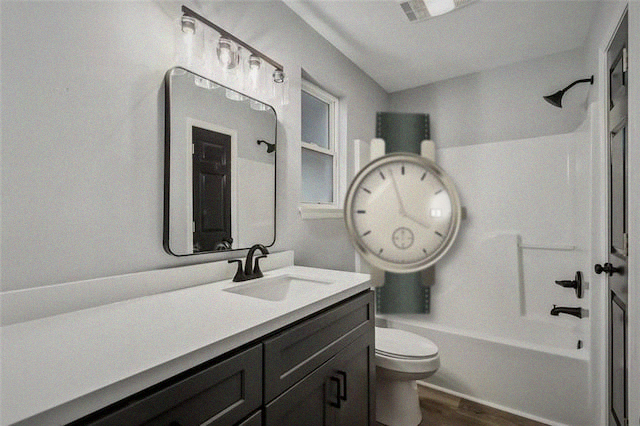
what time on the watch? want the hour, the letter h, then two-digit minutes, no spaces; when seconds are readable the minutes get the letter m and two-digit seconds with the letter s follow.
3h57
